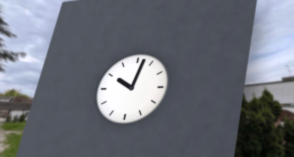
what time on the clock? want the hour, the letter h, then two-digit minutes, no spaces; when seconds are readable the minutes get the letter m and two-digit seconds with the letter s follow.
10h02
